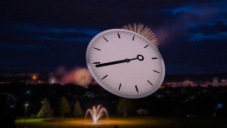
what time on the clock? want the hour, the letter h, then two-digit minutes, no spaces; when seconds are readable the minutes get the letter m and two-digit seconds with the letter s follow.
2h44
